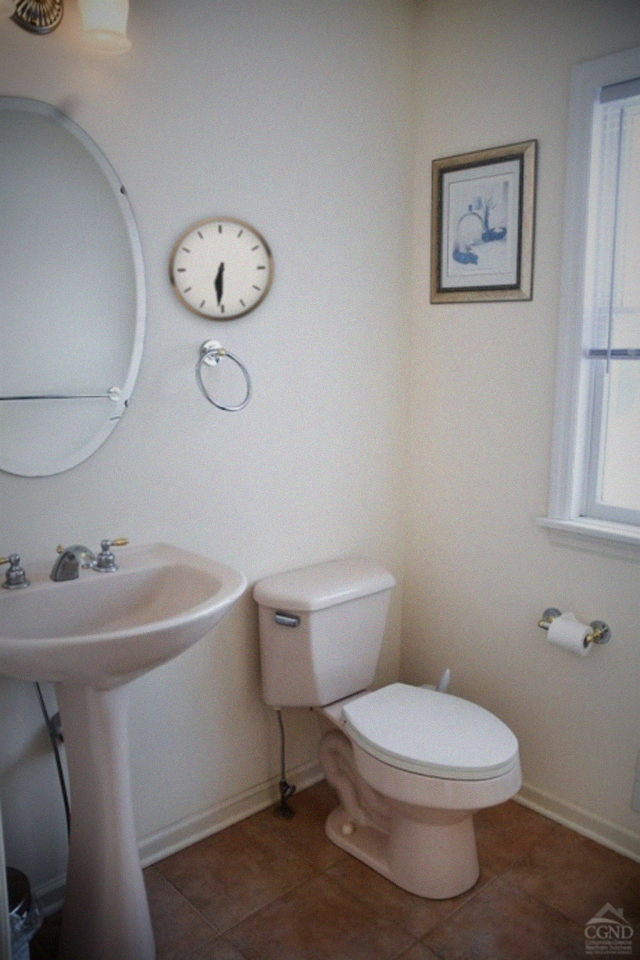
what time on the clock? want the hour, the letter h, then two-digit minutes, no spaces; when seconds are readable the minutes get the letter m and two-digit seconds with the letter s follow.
6h31
